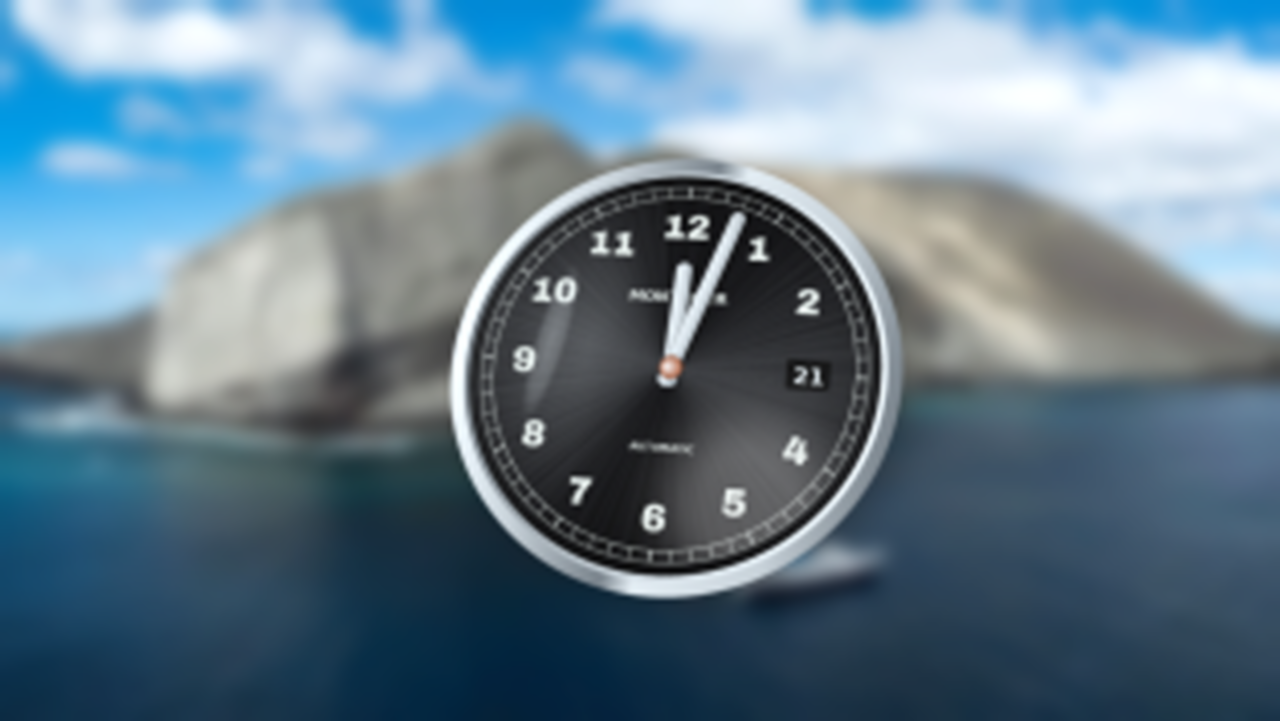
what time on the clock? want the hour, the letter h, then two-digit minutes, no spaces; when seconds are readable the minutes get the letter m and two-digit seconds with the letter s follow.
12h03
